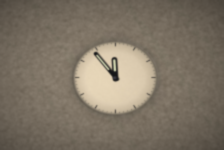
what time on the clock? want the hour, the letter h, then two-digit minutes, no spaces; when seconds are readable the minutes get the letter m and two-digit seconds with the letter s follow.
11h54
